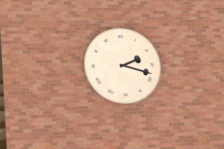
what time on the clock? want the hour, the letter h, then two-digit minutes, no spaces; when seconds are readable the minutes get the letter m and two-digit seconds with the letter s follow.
2h18
